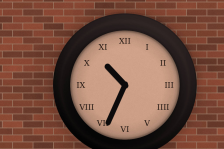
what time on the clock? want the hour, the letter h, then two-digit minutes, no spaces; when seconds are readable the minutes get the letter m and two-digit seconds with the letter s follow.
10h34
